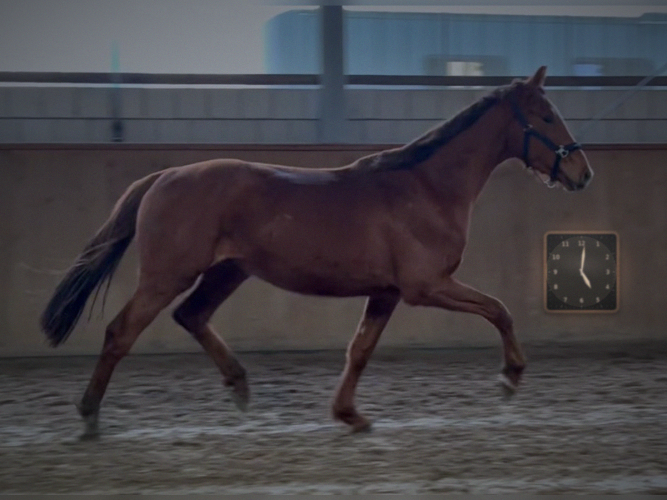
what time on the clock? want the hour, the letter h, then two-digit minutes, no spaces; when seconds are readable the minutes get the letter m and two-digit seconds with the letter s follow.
5h01
